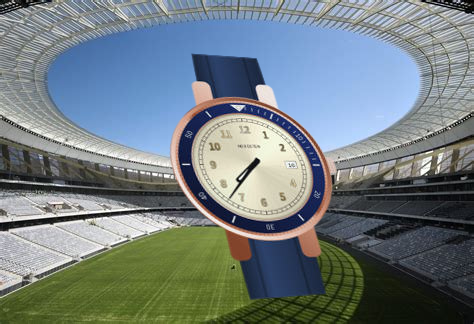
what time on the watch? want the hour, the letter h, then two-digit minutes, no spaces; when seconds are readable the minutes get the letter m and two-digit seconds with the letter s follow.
7h37
